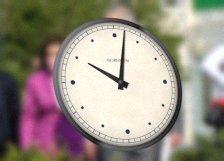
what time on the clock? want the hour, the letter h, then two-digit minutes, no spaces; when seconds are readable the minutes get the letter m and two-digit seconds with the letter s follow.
10h02
